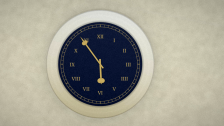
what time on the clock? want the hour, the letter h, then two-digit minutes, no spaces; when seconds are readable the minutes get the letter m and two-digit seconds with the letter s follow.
5h54
